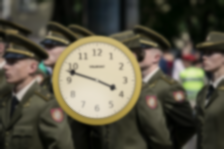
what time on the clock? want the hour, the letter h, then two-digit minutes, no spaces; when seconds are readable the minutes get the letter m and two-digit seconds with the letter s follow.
3h48
